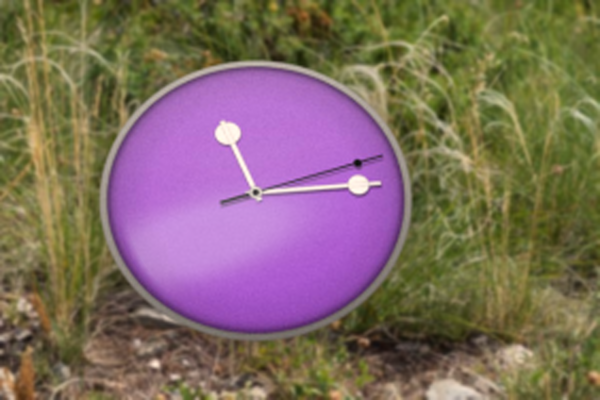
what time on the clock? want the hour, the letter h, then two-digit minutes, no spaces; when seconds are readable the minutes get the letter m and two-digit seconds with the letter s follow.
11h14m12s
